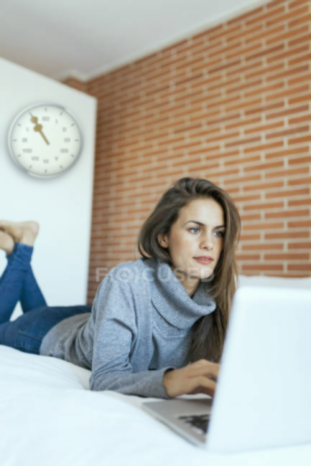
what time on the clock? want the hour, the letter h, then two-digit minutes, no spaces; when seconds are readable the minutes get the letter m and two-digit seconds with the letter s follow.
10h55
